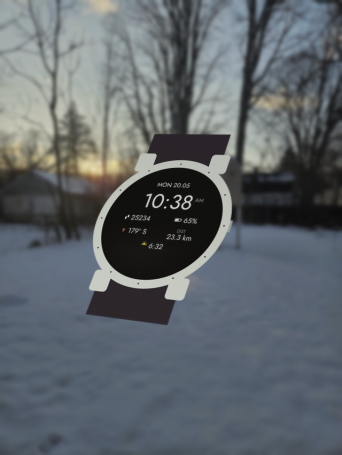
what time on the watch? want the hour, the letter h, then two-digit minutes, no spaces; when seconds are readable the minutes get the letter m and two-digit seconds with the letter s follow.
10h38
